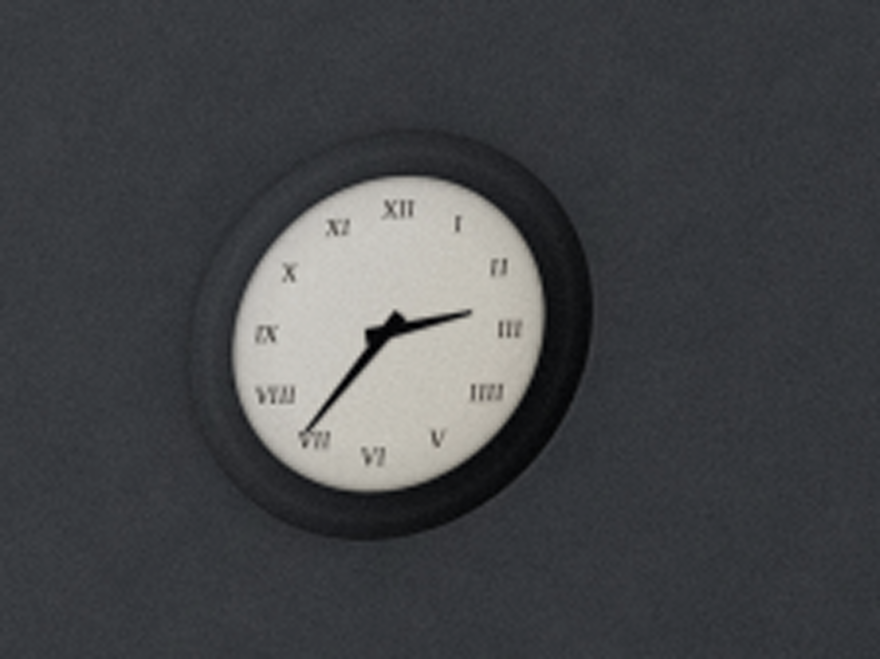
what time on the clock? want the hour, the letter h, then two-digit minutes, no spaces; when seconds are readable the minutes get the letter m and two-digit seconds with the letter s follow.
2h36
